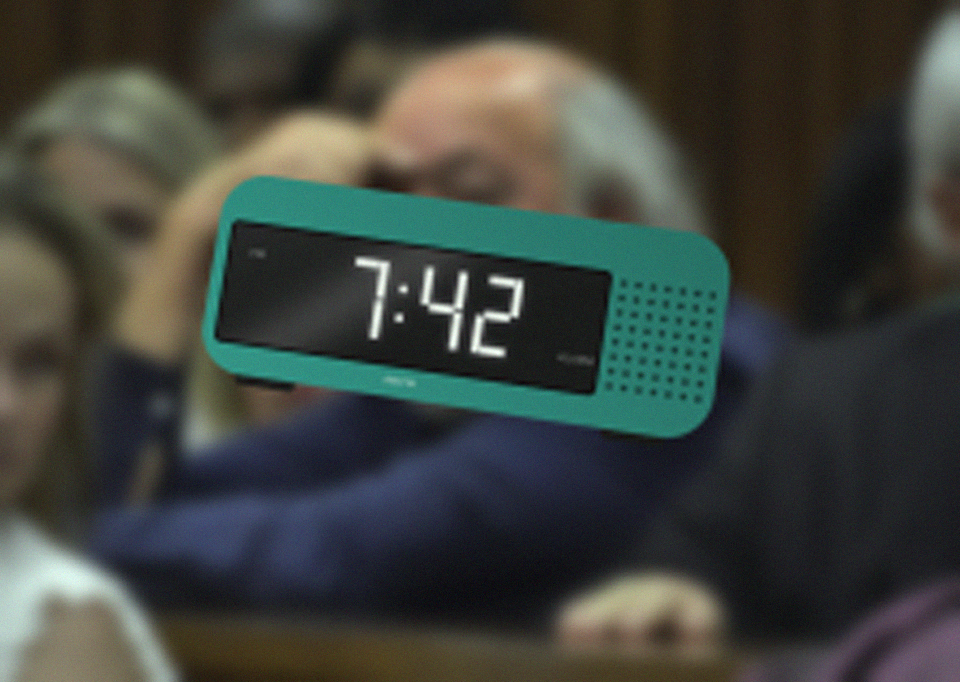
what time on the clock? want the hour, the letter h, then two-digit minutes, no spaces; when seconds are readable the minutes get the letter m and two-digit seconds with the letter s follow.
7h42
